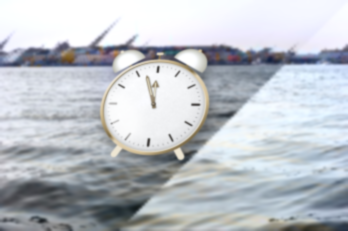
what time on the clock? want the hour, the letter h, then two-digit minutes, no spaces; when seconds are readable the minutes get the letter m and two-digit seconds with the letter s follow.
11h57
